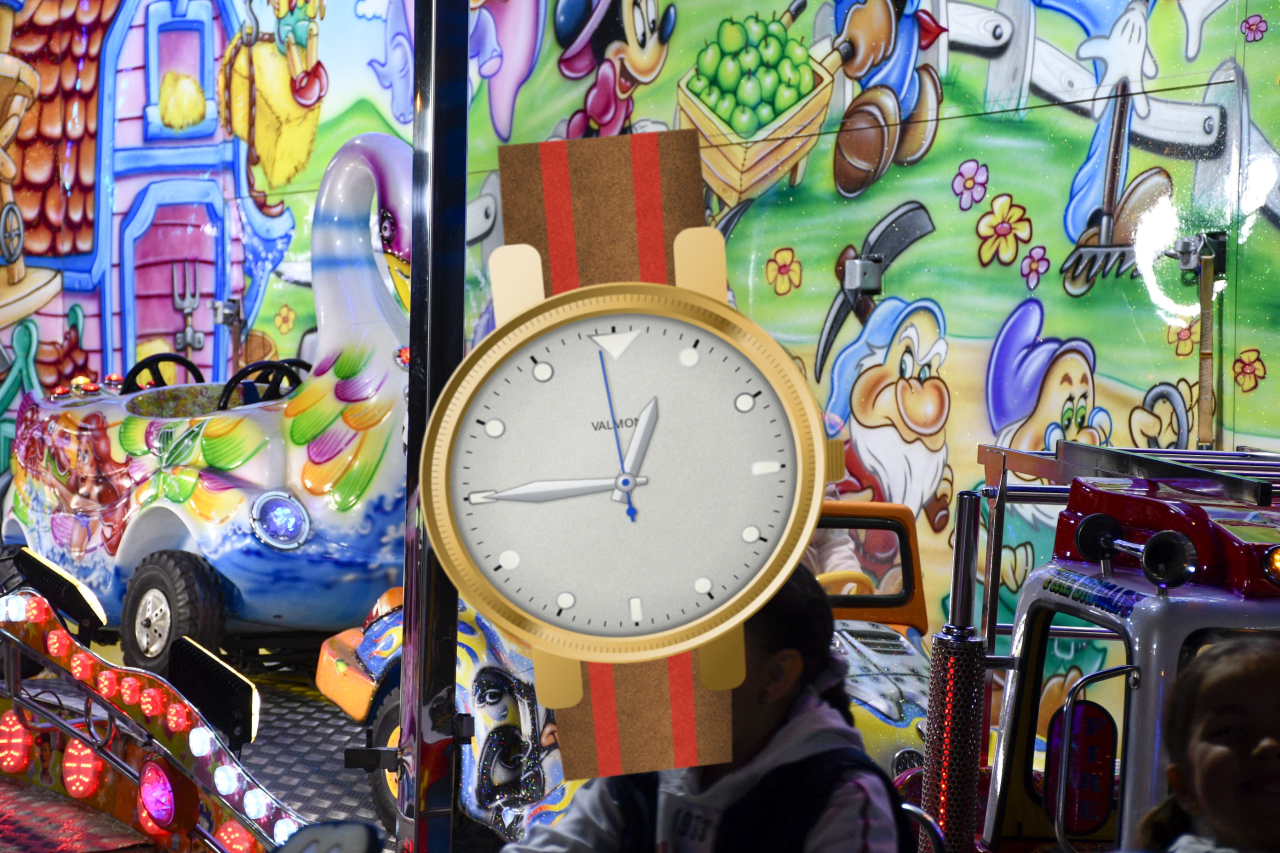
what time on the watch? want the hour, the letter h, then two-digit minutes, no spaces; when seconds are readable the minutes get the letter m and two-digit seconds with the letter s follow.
12h44m59s
